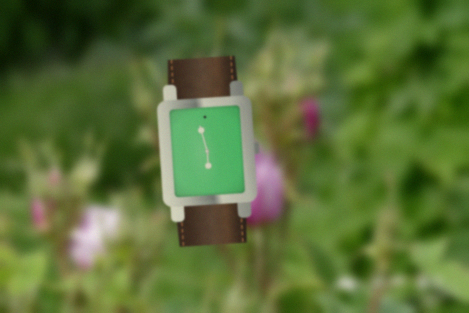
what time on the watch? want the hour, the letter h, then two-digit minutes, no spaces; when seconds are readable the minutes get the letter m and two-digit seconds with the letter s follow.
5h58
